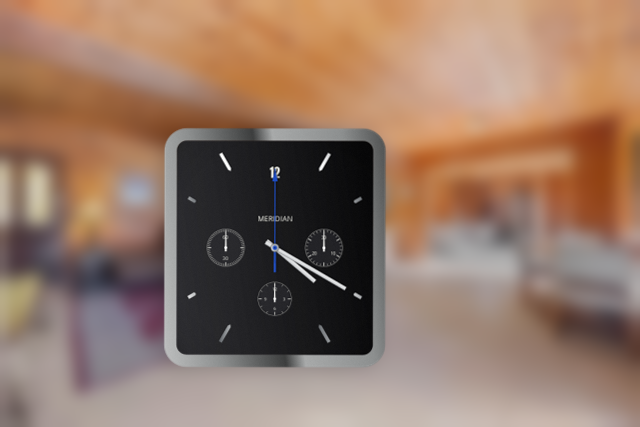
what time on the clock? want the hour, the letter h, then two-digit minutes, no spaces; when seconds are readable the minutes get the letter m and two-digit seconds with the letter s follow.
4h20
